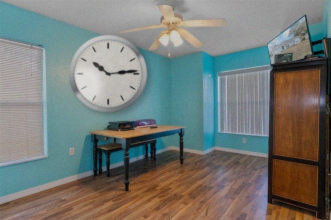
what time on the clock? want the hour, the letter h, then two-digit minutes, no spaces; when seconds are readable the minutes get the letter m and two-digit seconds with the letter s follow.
10h14
